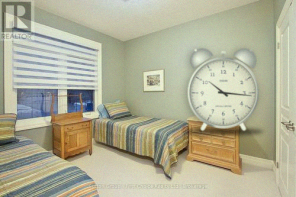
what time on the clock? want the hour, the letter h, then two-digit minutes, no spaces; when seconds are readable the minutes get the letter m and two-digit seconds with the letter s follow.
10h16
